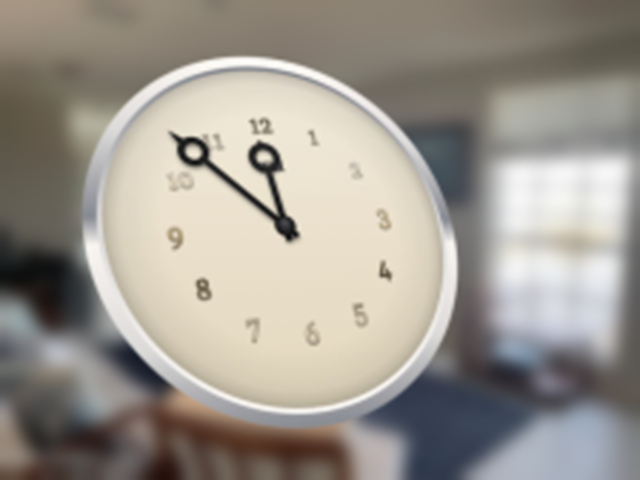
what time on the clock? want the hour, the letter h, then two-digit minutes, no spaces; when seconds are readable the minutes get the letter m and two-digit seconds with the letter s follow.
11h53
